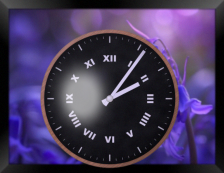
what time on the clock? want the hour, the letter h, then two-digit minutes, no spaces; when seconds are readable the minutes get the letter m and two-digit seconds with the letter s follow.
2h06
